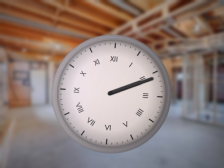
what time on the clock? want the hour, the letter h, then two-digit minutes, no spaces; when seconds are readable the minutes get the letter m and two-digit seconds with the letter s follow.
2h11
